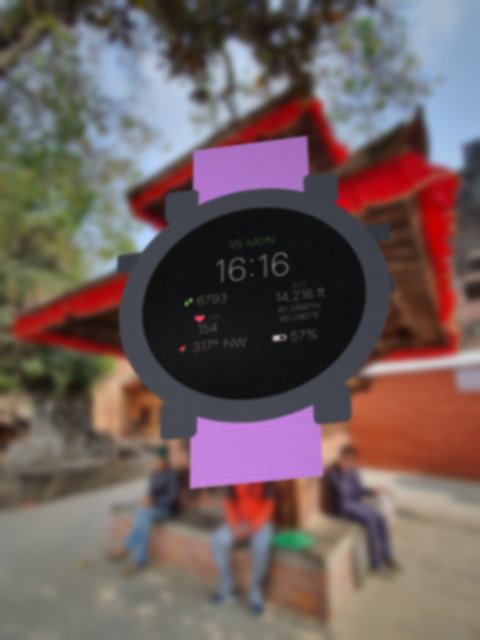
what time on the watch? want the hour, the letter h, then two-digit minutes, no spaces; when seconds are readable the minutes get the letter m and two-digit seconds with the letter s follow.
16h16
